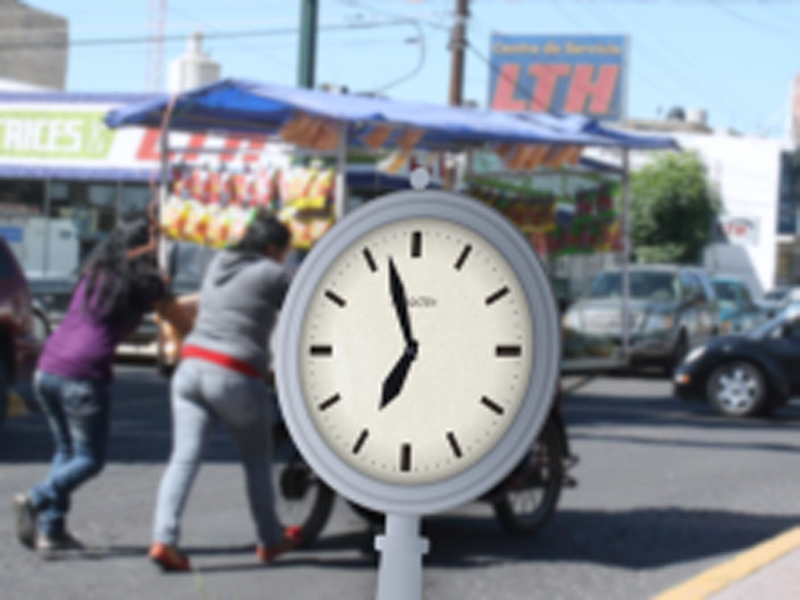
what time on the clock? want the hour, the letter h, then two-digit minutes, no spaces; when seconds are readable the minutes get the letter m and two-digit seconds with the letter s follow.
6h57
